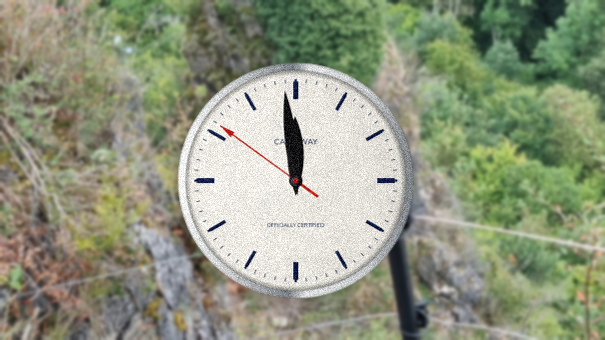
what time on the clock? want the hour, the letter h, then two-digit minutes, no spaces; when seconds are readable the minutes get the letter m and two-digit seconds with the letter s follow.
11h58m51s
